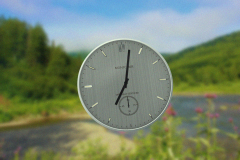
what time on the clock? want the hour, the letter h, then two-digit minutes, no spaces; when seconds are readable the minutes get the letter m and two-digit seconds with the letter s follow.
7h02
